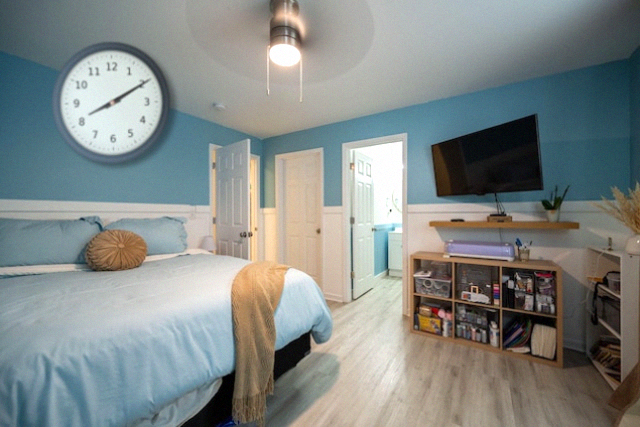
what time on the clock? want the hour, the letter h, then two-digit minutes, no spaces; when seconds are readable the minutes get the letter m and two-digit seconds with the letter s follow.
8h10
